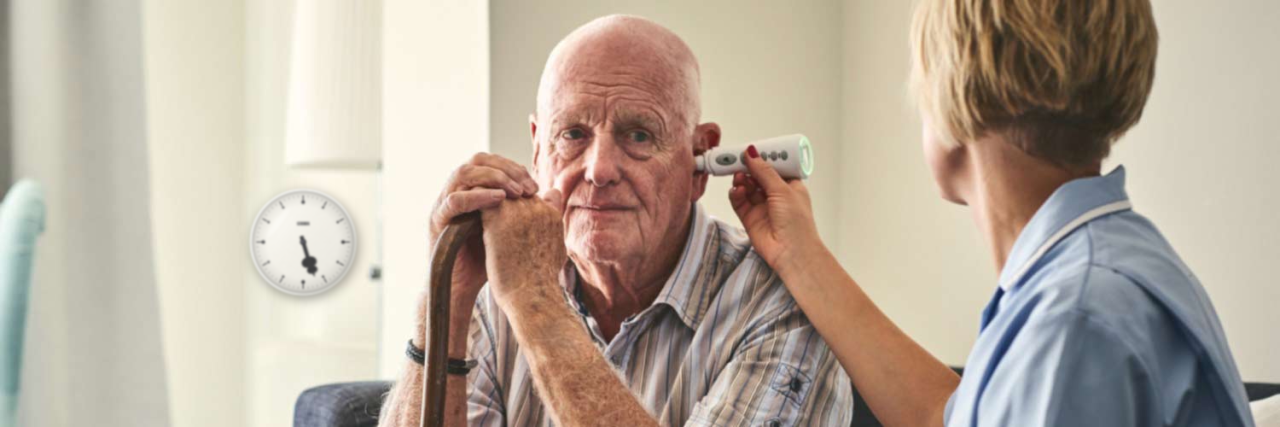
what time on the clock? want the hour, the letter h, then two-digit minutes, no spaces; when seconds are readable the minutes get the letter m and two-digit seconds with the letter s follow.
5h27
